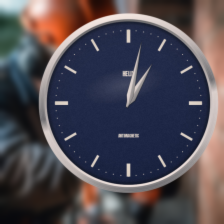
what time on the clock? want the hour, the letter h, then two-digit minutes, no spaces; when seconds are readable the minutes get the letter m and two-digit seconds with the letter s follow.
1h02
